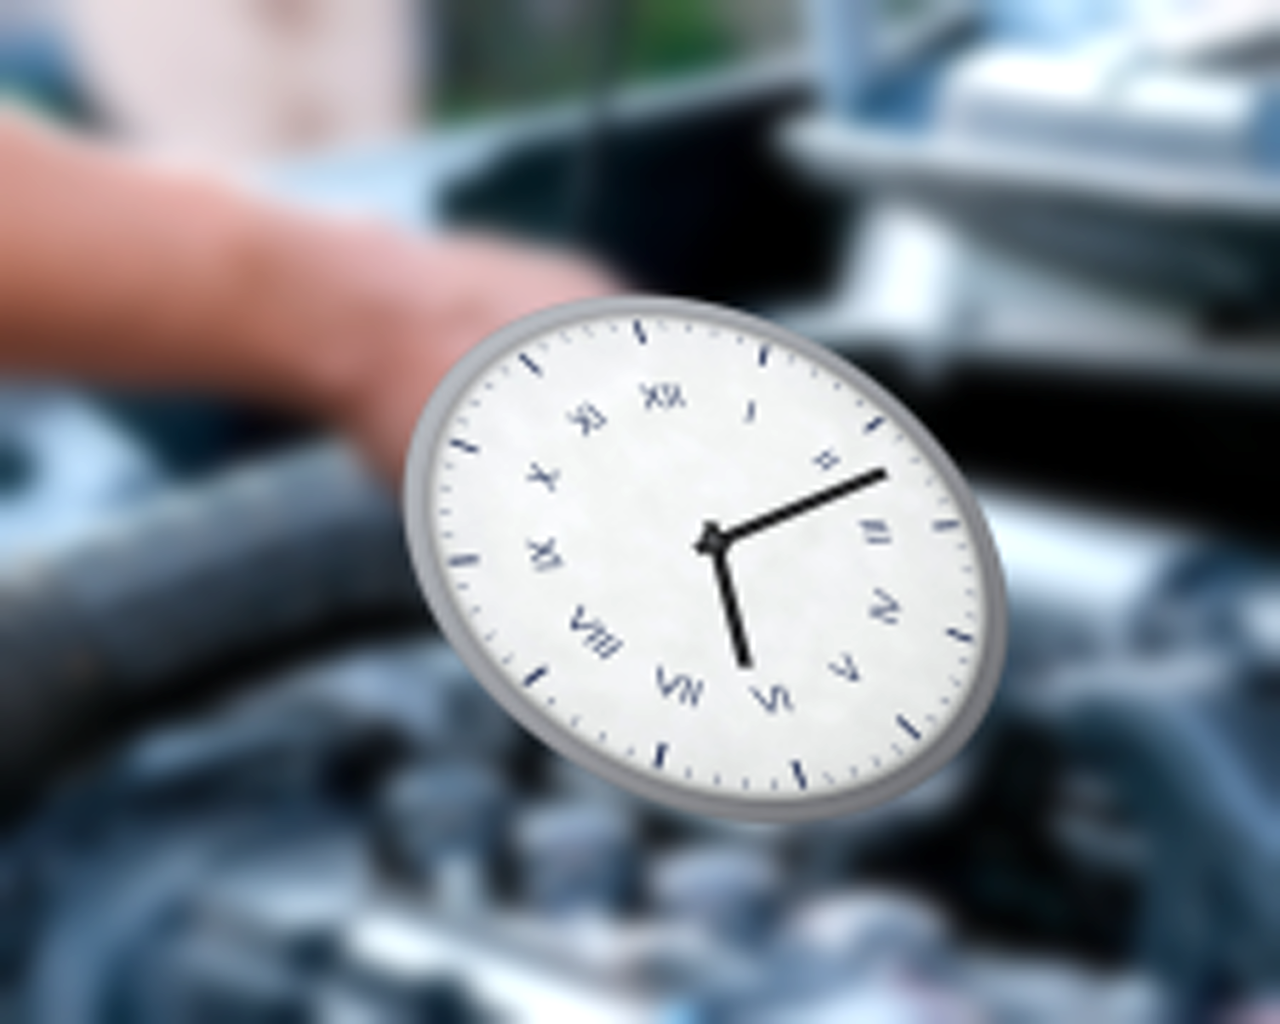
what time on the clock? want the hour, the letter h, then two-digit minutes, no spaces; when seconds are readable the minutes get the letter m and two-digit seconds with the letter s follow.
6h12
